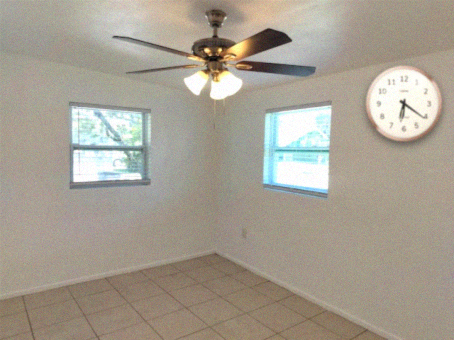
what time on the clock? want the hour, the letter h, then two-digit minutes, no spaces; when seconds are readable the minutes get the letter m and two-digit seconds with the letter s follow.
6h21
